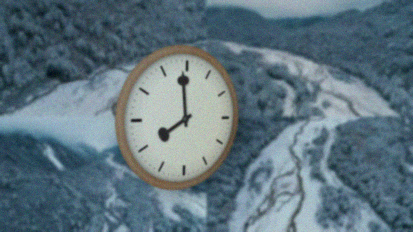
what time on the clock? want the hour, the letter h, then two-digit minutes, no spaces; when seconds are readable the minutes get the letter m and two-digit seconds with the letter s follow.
7h59
